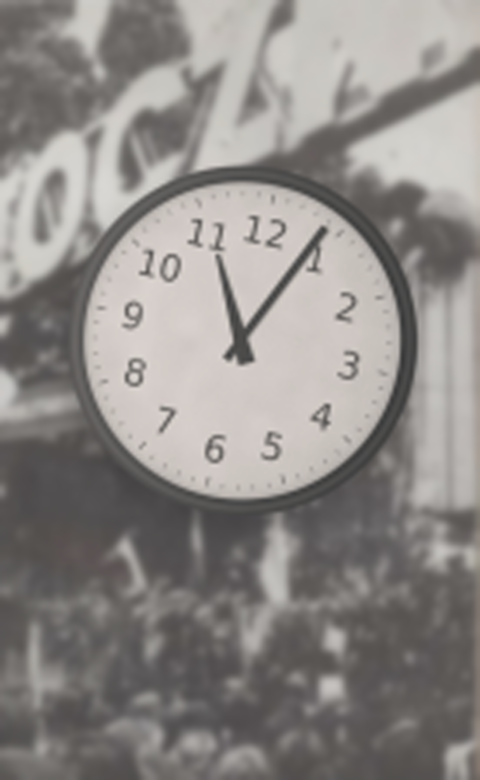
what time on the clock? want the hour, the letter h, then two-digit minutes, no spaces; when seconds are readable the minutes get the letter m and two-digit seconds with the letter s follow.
11h04
